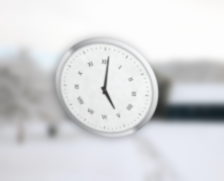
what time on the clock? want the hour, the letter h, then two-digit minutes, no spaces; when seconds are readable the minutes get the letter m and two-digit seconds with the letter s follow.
5h01
